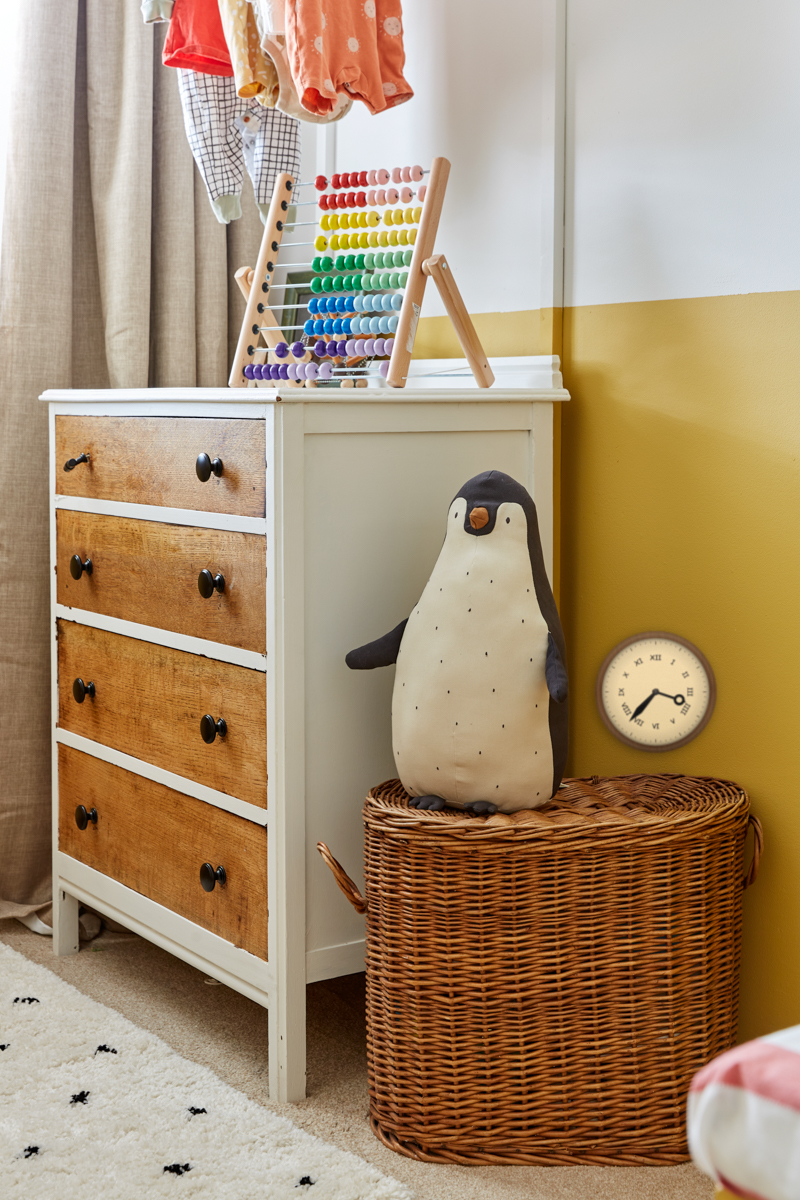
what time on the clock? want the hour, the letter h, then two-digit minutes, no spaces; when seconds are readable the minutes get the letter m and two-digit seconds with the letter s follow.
3h37
